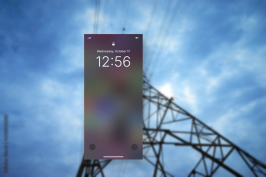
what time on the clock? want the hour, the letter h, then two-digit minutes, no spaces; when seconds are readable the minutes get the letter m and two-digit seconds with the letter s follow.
12h56
